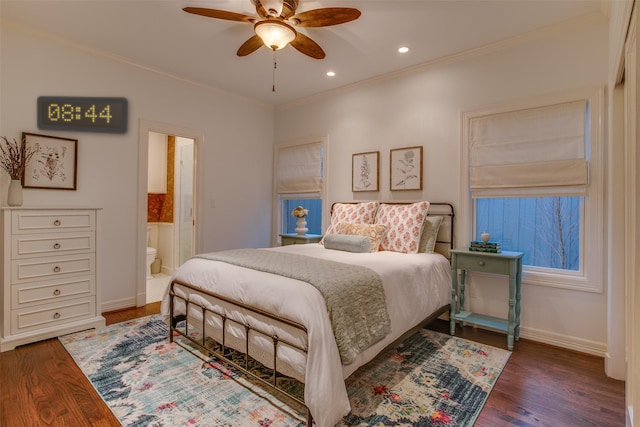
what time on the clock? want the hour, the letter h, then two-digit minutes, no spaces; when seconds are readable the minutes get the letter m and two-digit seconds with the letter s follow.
8h44
